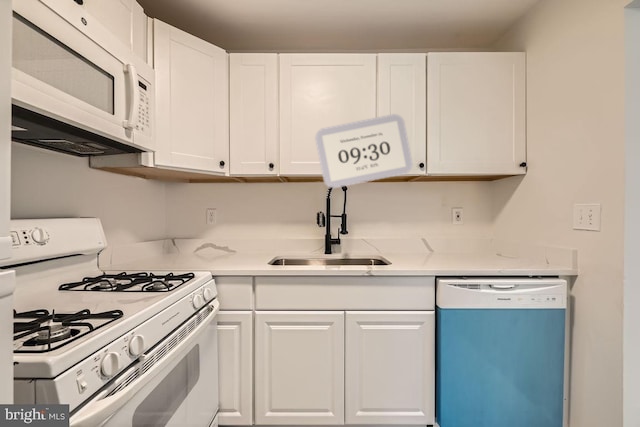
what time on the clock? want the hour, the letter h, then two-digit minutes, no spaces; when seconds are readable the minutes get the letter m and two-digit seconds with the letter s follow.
9h30
